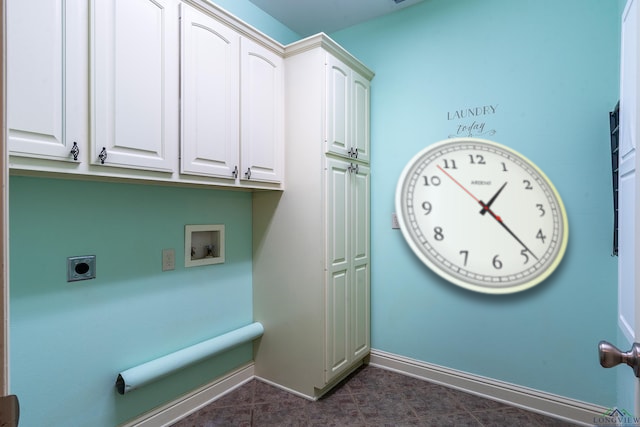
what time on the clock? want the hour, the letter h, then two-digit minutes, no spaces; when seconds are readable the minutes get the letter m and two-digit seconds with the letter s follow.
1h23m53s
